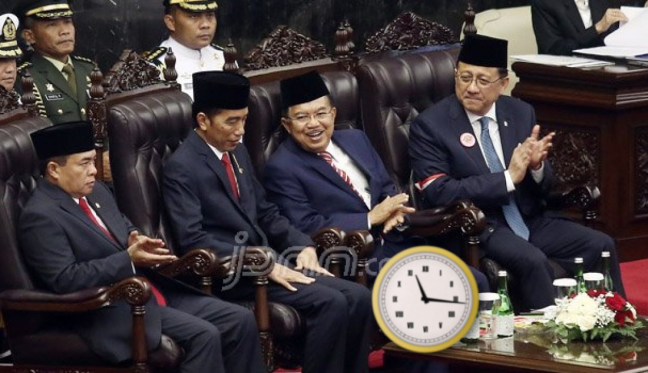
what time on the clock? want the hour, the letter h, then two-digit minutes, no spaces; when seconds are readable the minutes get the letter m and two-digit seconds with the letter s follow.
11h16
